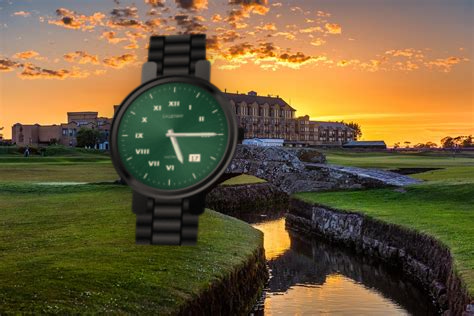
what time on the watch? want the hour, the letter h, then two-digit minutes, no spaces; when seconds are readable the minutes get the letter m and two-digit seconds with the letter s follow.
5h15
